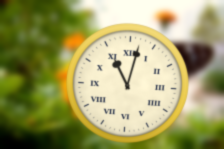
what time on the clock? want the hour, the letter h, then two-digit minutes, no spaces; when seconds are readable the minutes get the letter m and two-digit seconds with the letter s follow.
11h02
